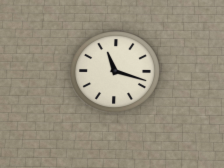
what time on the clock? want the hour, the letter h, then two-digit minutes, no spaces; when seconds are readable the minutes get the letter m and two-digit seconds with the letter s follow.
11h18
